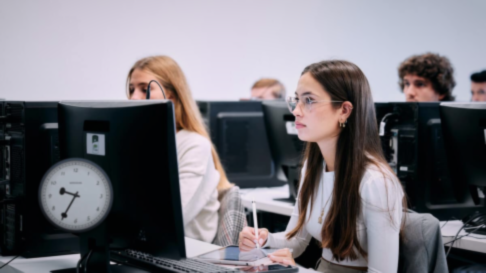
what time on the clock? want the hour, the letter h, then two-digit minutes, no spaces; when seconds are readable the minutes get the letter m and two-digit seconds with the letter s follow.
9h35
